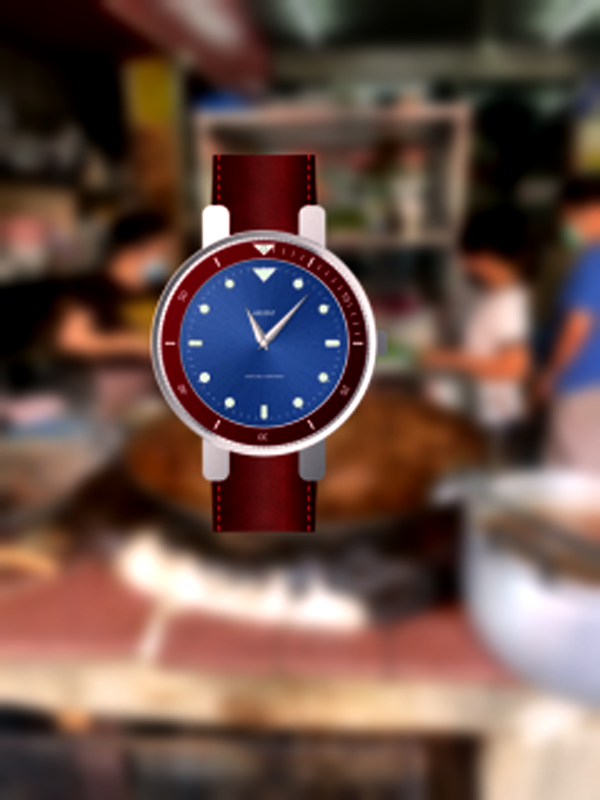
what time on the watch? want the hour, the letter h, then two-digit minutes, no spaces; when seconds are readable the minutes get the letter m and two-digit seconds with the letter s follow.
11h07
